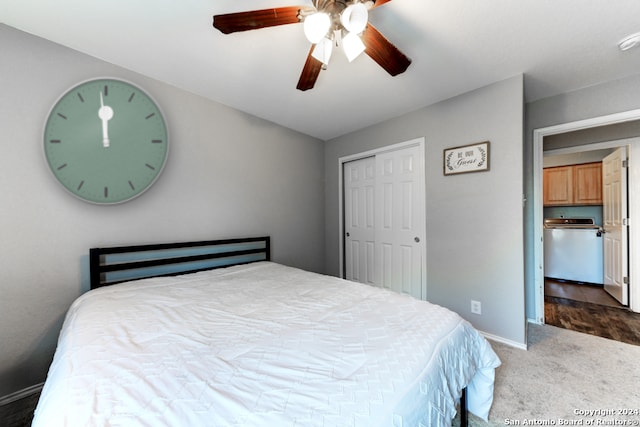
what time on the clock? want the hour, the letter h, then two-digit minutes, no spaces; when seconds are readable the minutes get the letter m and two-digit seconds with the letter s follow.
11h59
